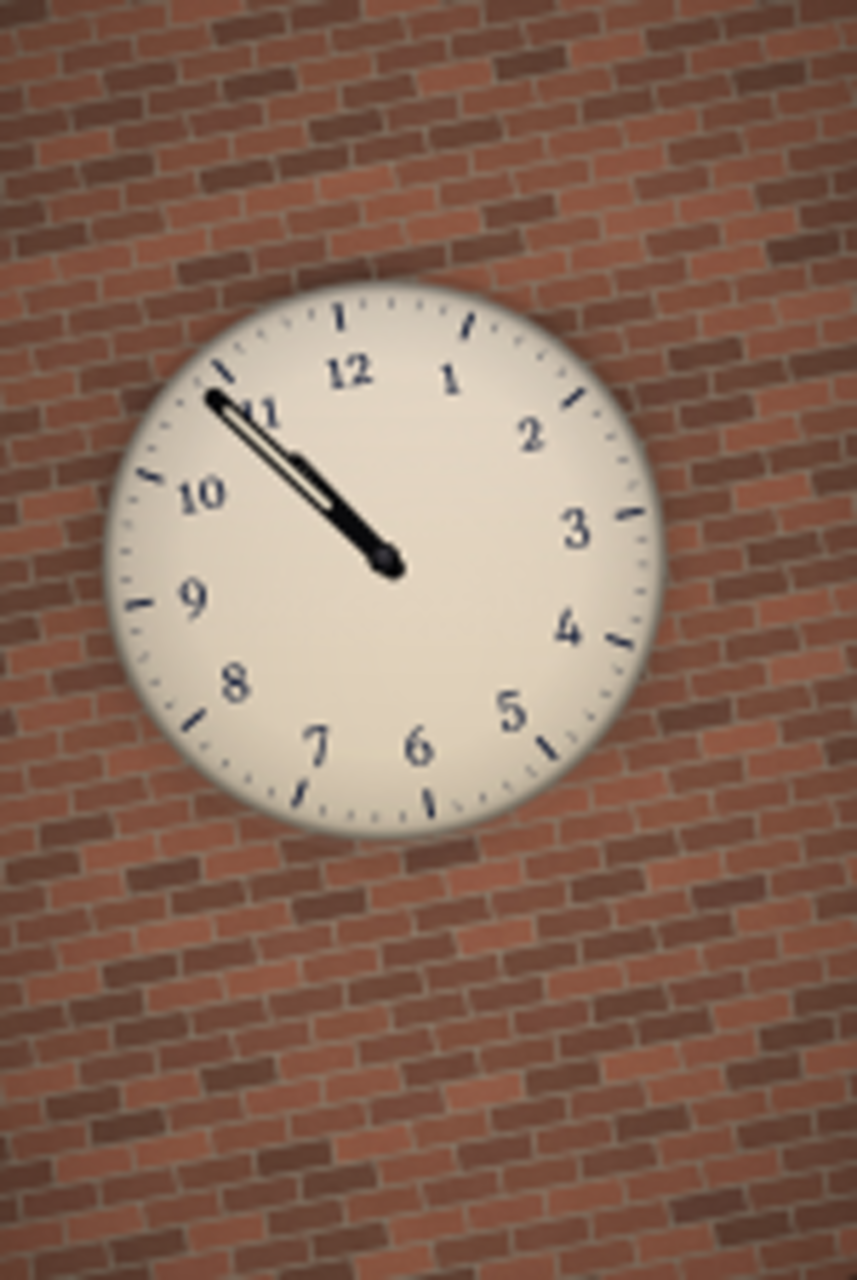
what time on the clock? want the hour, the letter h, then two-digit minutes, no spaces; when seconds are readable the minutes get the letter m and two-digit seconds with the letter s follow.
10h54
